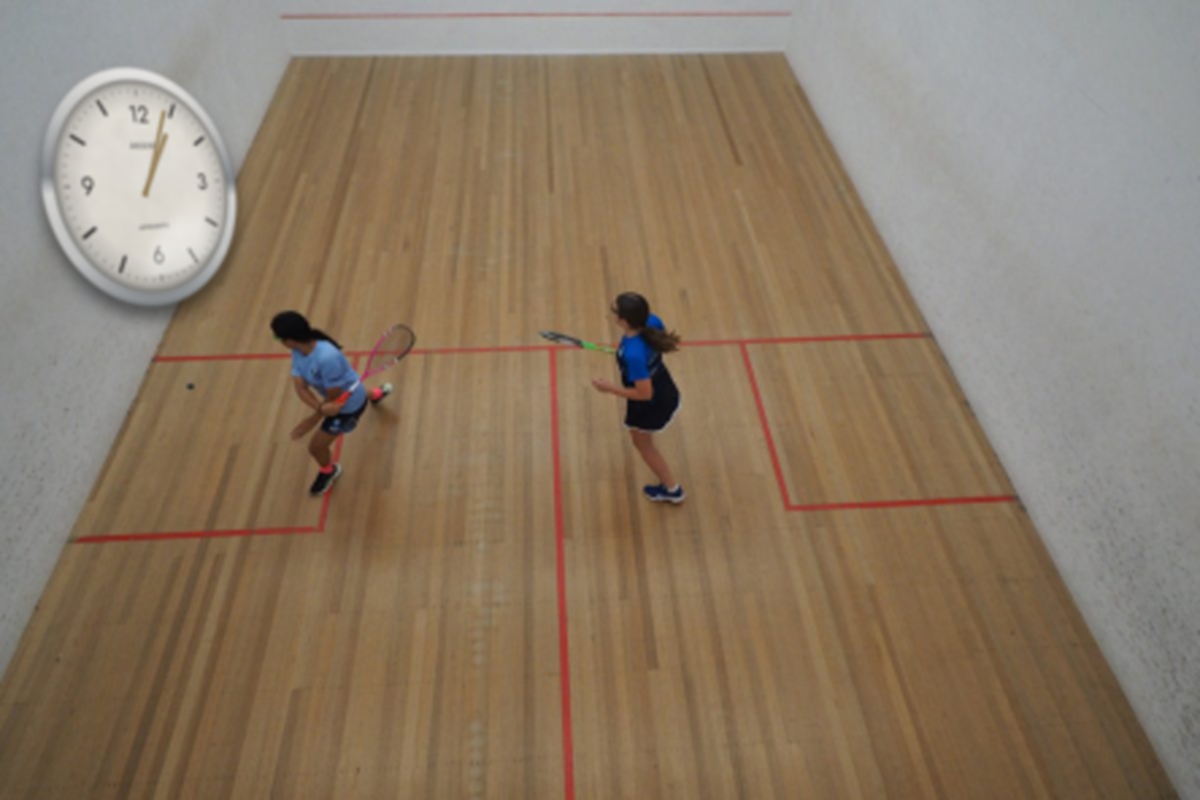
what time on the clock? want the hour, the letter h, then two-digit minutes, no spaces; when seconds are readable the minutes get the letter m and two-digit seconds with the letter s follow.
1h04
